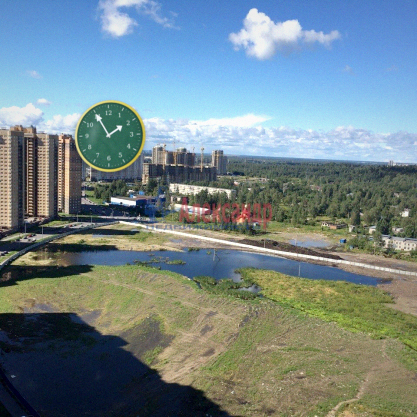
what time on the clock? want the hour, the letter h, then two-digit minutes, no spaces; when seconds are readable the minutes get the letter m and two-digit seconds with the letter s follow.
1h55
